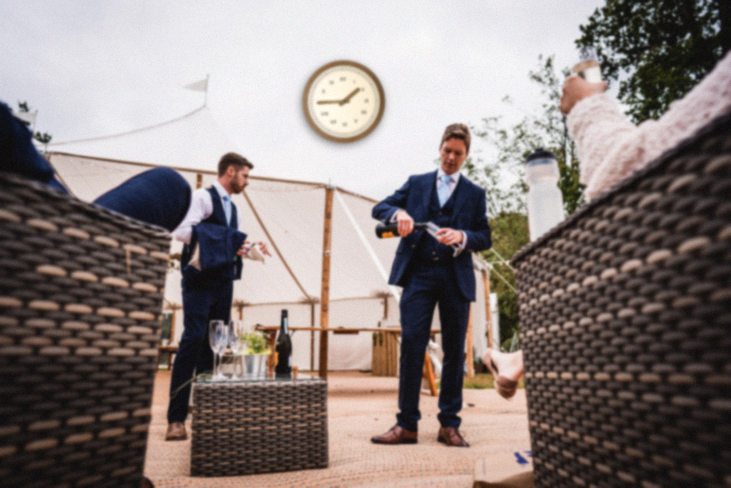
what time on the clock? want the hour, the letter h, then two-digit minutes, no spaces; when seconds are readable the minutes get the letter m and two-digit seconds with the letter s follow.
1h45
